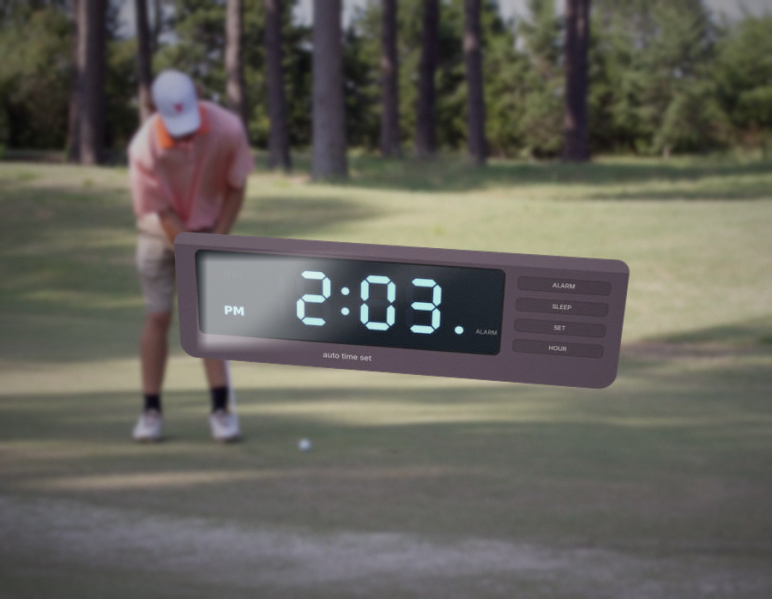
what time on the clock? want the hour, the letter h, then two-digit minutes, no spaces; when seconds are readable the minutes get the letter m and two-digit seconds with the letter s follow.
2h03
